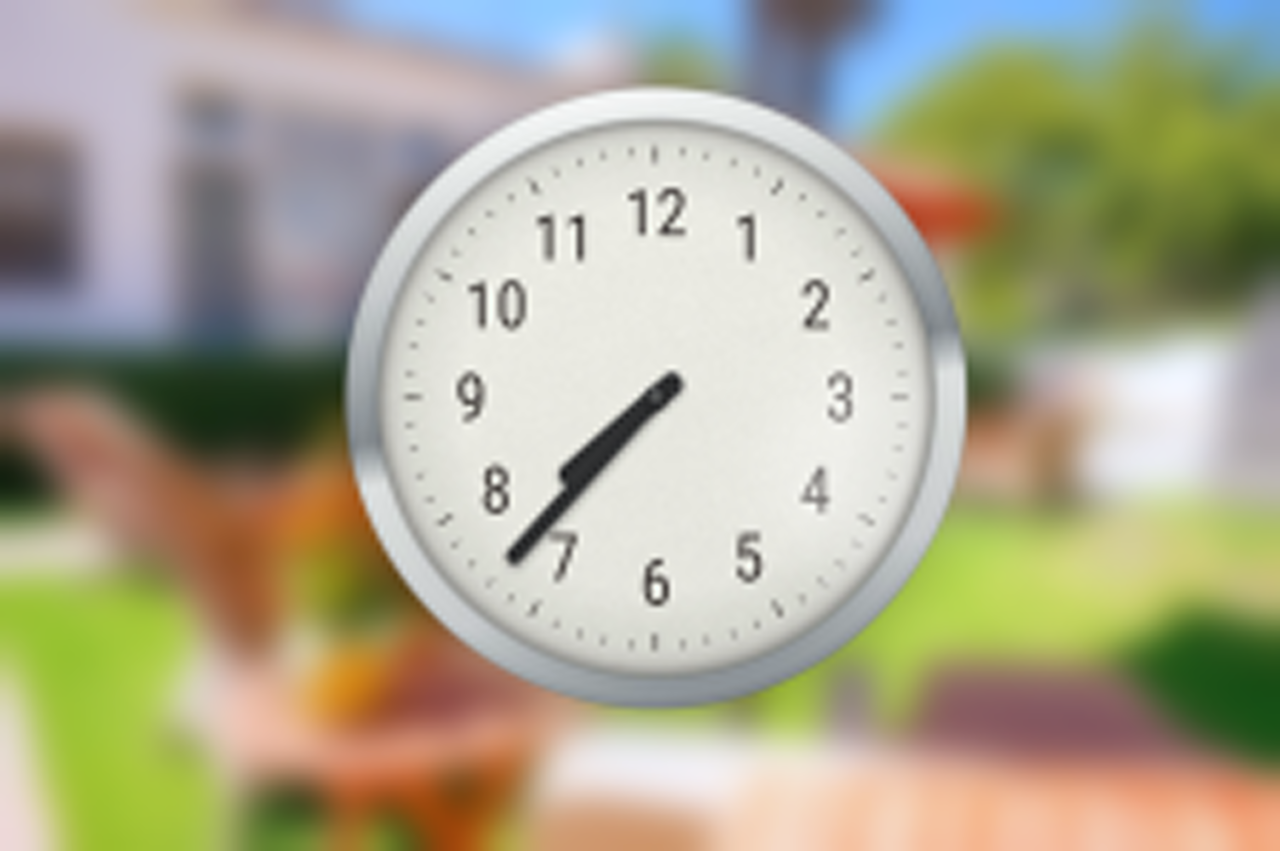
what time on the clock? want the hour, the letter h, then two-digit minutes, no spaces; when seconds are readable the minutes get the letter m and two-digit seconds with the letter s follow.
7h37
